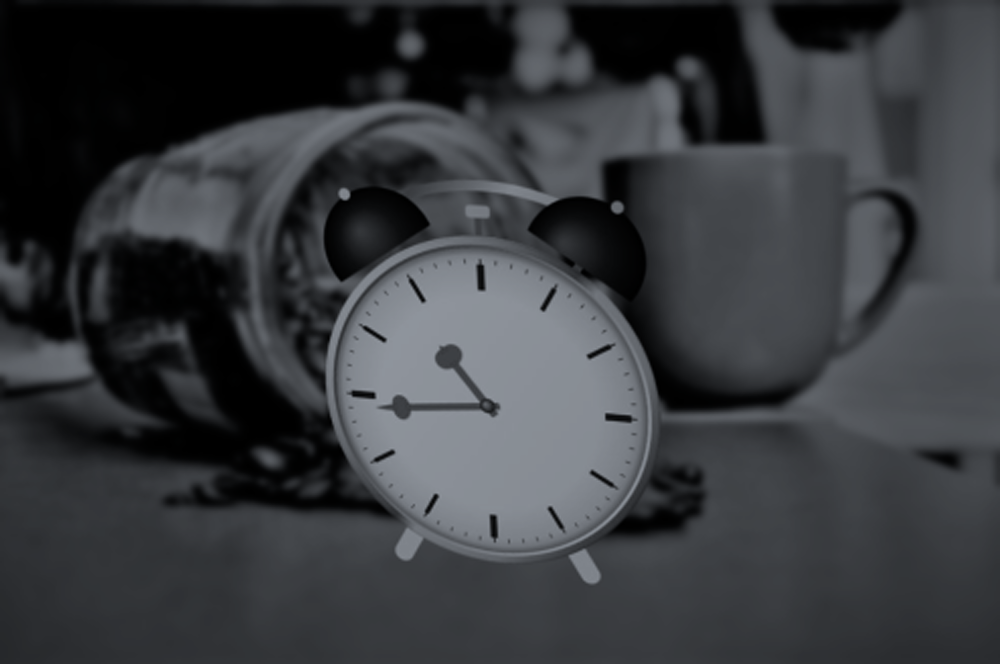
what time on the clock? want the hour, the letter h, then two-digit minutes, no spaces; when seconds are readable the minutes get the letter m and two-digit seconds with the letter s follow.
10h44
